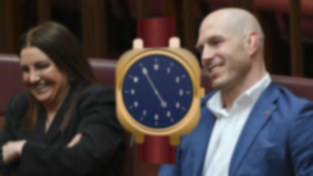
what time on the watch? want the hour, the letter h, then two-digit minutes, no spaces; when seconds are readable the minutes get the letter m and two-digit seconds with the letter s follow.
4h55
